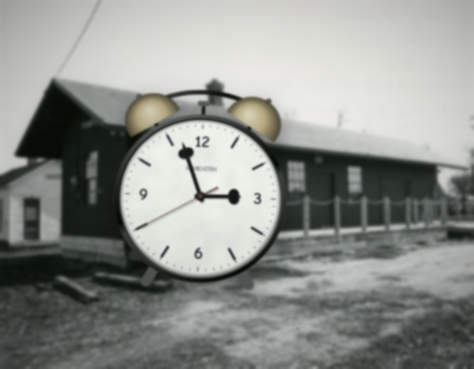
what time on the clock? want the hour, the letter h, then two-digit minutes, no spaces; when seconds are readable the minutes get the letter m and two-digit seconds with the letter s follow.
2h56m40s
